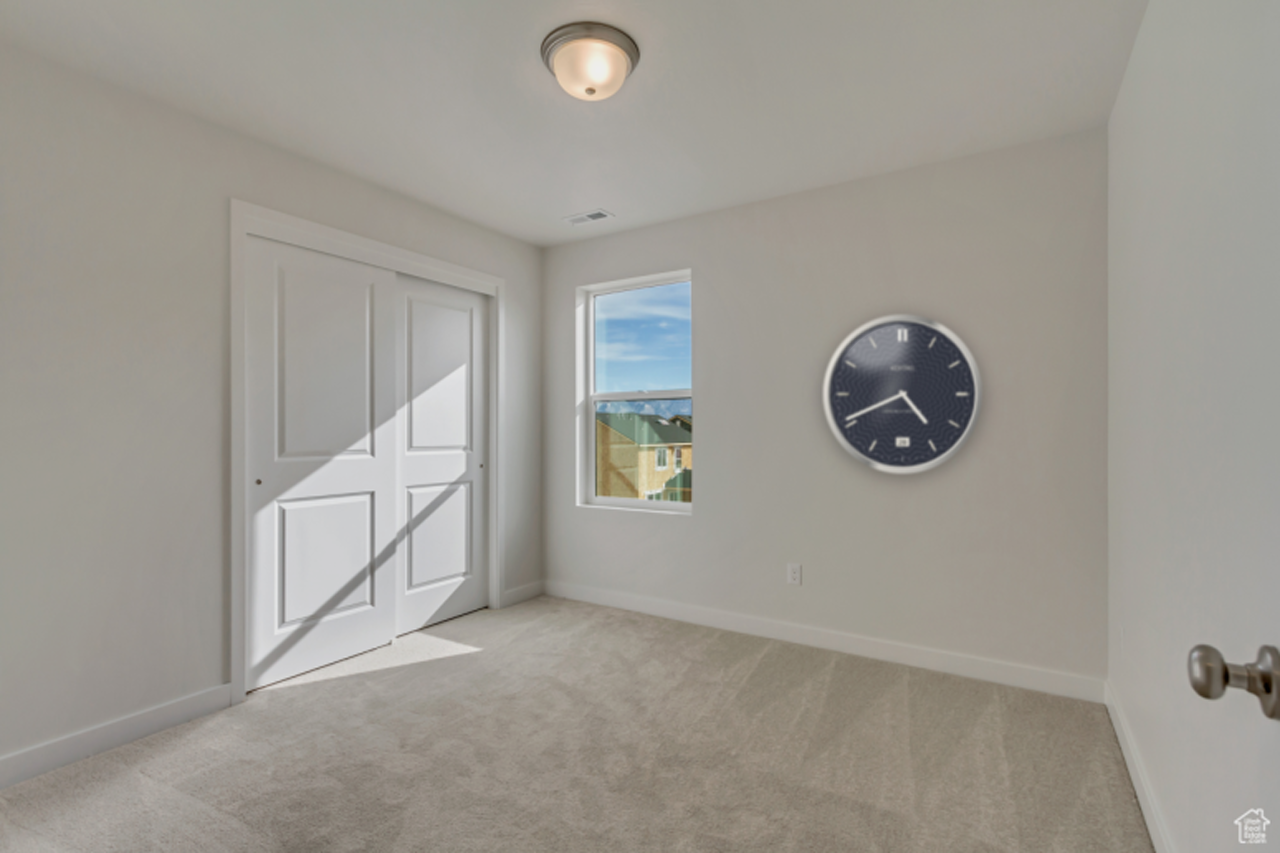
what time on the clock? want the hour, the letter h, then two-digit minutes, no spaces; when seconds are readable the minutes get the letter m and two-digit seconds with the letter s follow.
4h41
